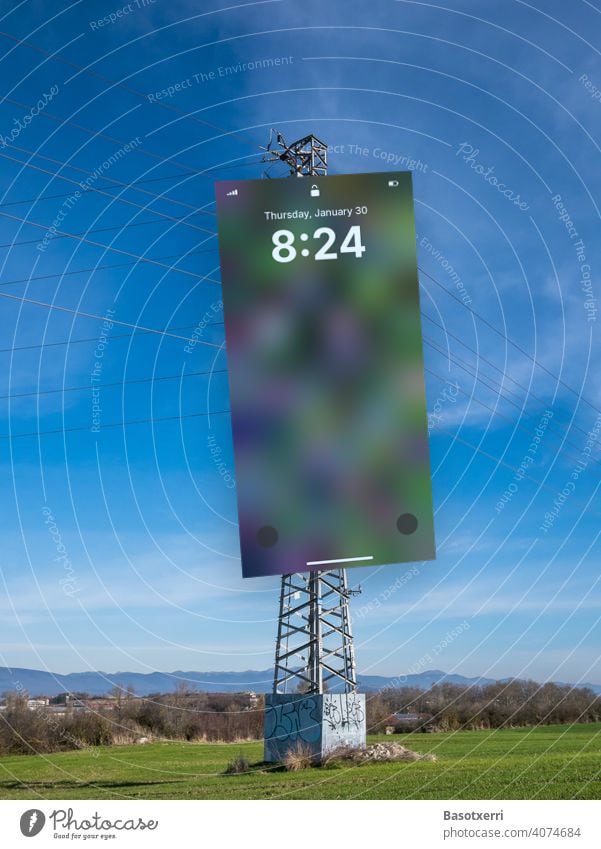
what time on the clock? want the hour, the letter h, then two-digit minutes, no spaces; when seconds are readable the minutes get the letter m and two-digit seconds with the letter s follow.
8h24
